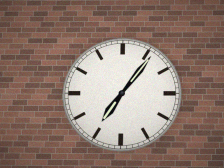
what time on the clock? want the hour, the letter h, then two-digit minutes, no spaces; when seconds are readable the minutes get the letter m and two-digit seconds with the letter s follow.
7h06
